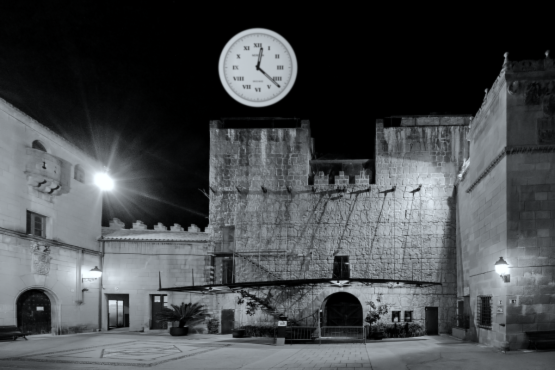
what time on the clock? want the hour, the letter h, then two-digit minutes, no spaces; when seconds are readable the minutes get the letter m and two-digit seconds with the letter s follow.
12h22
